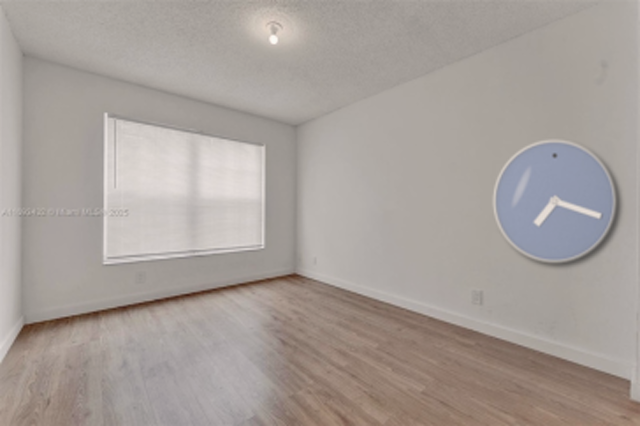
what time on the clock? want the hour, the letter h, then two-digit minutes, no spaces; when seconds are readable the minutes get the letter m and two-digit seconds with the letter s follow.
7h18
